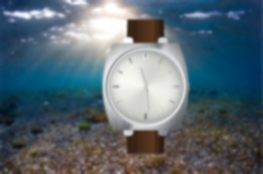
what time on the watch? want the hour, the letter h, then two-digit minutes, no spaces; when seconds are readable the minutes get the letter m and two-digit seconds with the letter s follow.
11h29
